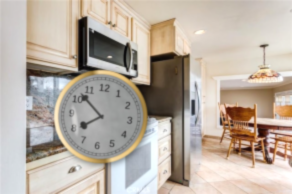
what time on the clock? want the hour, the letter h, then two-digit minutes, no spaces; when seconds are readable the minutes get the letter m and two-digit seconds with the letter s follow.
7h52
